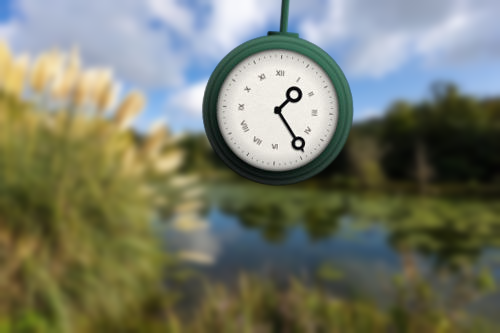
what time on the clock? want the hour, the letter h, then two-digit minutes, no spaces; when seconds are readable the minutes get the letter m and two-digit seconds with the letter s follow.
1h24
